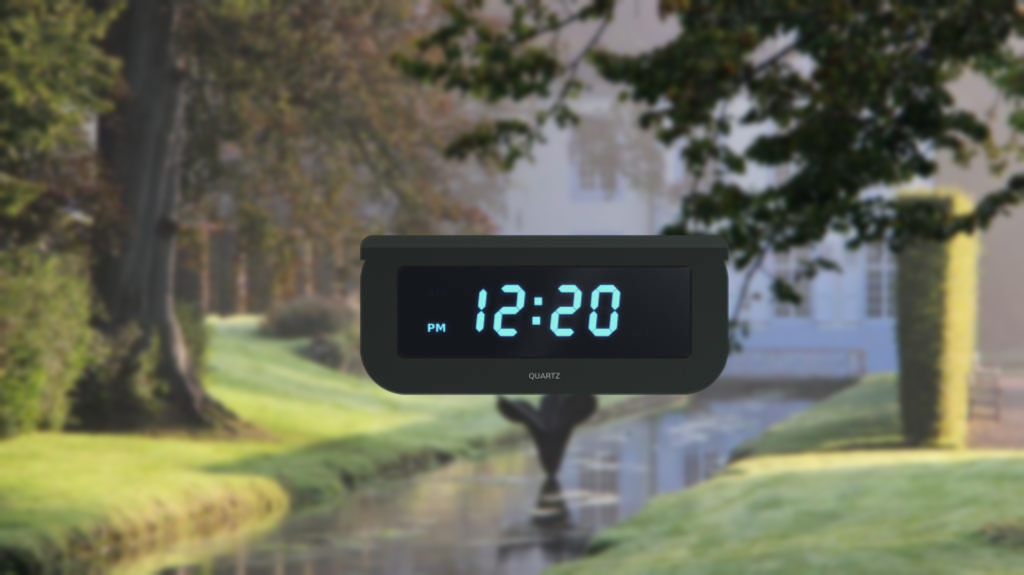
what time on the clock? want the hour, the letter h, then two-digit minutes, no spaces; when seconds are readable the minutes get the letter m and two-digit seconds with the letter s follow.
12h20
